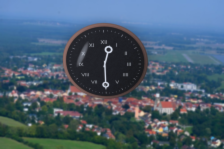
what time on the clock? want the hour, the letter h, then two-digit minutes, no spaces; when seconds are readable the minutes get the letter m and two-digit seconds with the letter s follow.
12h30
